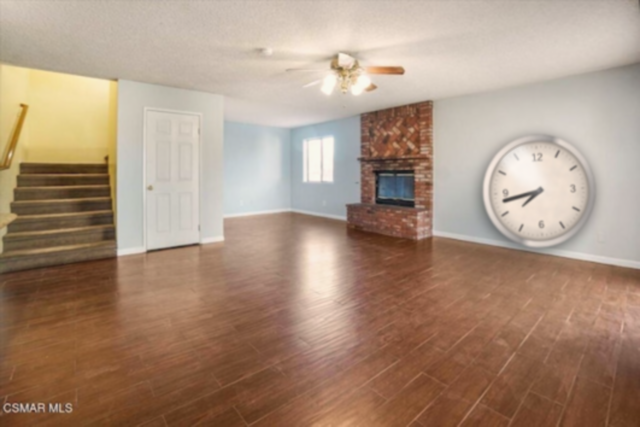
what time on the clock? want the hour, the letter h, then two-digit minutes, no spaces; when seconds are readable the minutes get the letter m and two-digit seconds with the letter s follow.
7h43
